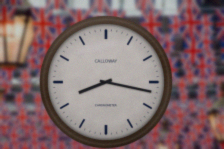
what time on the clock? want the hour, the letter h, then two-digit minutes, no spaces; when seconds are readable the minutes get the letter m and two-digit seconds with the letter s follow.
8h17
